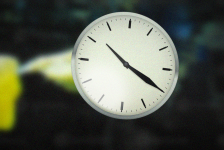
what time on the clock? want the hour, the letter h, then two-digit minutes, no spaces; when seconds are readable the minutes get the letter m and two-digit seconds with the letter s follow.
10h20
